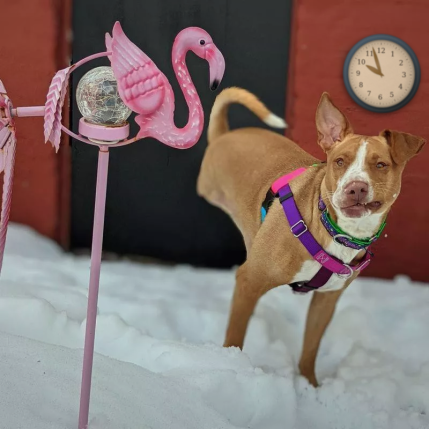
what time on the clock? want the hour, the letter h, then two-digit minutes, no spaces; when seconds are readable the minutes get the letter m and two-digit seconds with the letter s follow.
9h57
